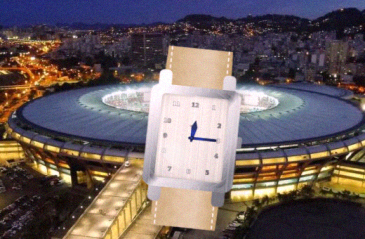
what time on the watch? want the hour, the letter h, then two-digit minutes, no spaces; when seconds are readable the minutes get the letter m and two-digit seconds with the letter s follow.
12h15
